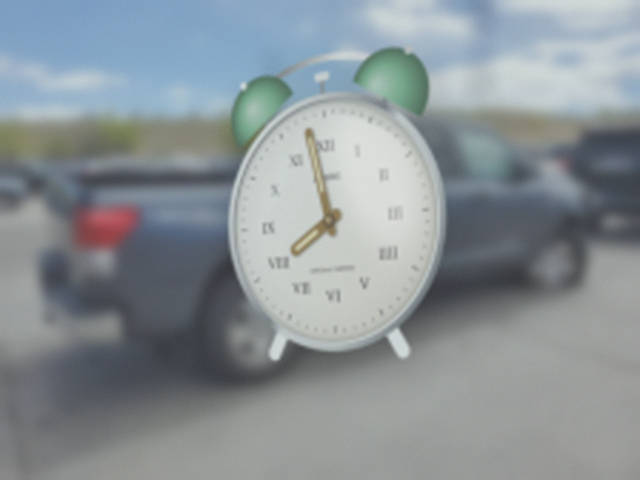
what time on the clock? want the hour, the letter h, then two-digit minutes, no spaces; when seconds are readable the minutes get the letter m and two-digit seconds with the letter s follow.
7h58
